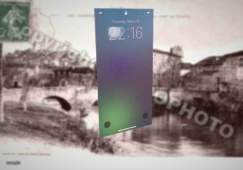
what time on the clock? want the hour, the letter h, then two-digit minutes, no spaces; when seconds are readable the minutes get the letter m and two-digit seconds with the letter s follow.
22h16
